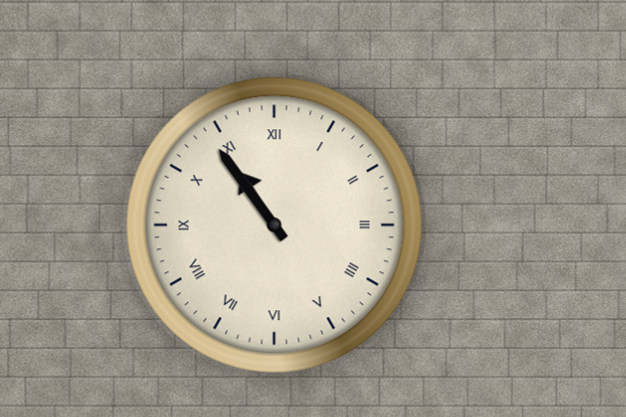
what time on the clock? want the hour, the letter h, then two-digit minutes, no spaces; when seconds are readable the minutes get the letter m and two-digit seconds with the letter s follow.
10h54
